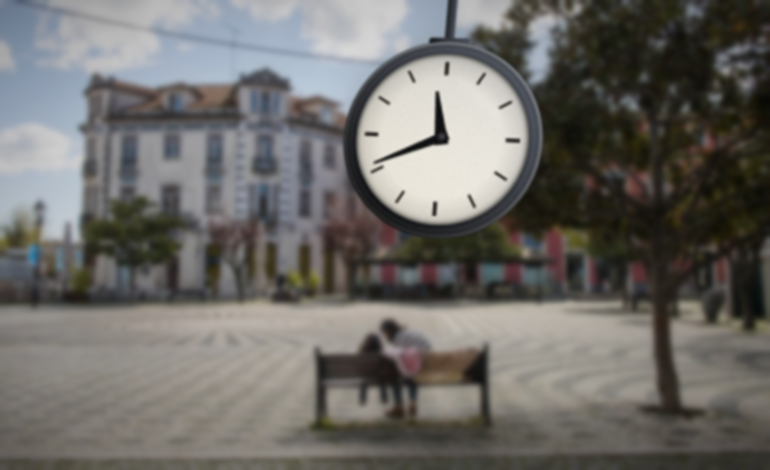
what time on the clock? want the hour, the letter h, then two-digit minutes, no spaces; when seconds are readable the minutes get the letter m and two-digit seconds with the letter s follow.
11h41
